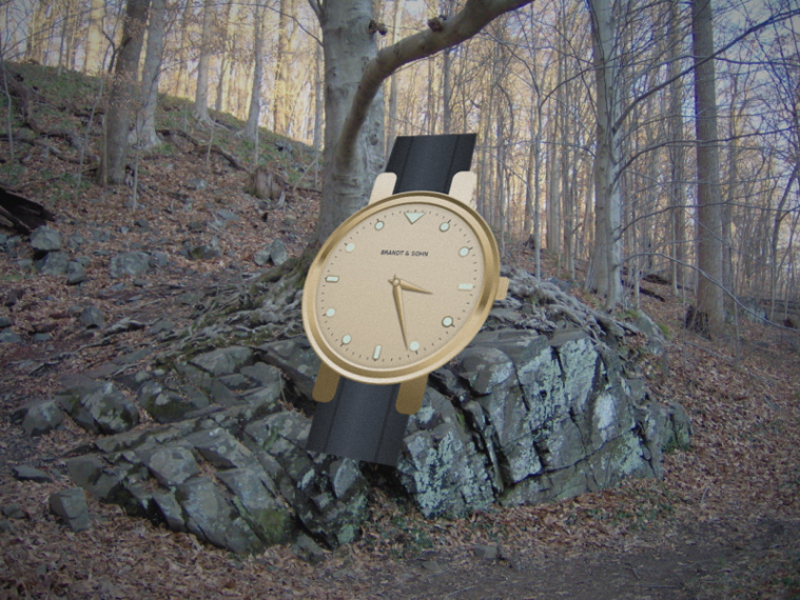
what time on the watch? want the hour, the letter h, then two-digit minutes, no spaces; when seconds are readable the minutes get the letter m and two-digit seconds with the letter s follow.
3h26
